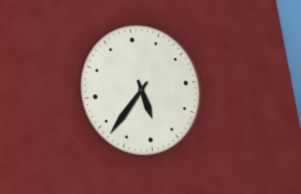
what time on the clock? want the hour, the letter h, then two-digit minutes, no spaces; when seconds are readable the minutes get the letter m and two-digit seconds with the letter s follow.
5h38
